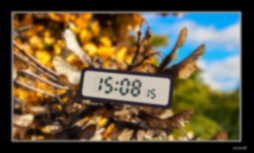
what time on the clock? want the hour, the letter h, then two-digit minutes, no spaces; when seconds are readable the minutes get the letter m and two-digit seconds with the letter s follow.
15h08
